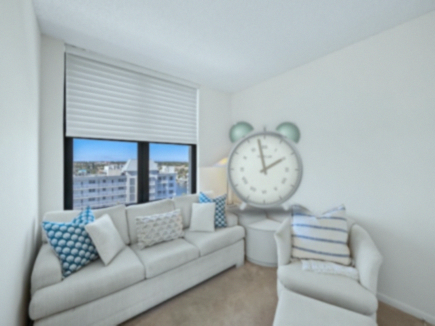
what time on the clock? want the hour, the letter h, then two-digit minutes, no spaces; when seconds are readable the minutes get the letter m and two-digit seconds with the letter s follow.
1h58
